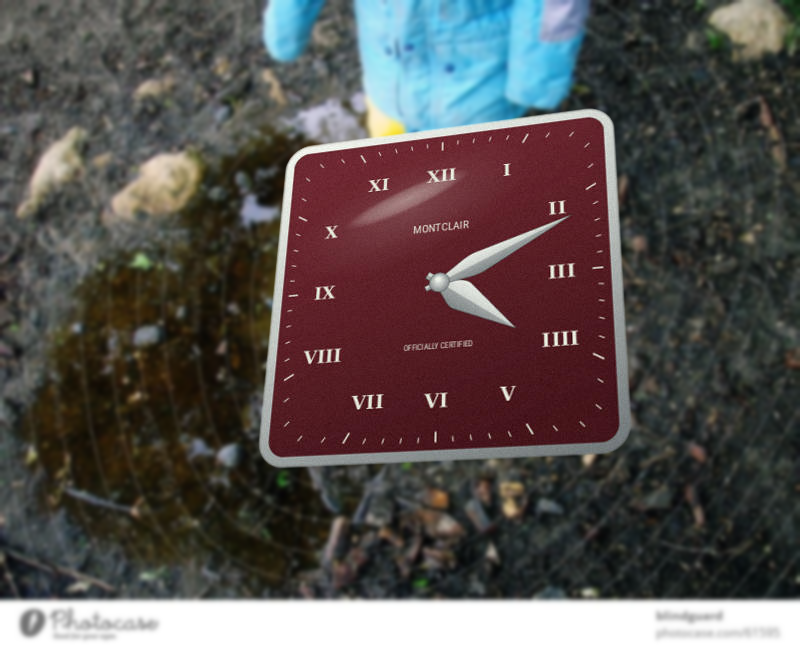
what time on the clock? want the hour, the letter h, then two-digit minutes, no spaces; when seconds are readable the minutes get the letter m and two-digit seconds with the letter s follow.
4h11
